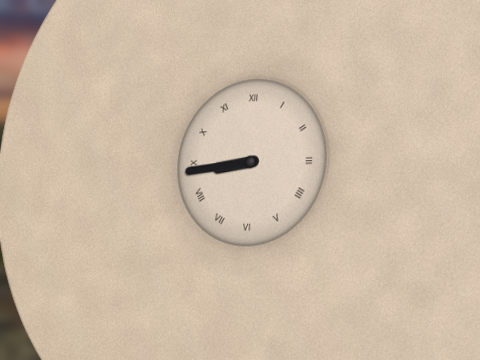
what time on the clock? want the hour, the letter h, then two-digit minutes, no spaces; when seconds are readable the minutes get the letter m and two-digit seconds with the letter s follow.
8h44
